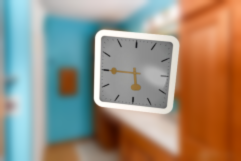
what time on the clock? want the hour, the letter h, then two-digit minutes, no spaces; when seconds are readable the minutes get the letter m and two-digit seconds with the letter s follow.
5h45
